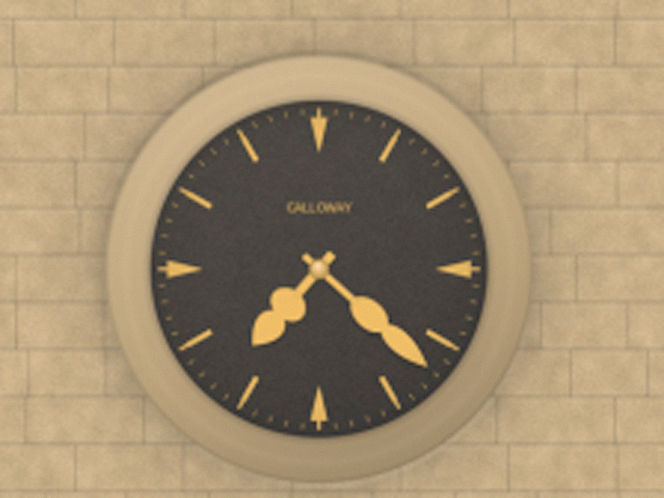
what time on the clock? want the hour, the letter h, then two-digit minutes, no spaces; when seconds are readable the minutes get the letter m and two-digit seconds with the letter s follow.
7h22
